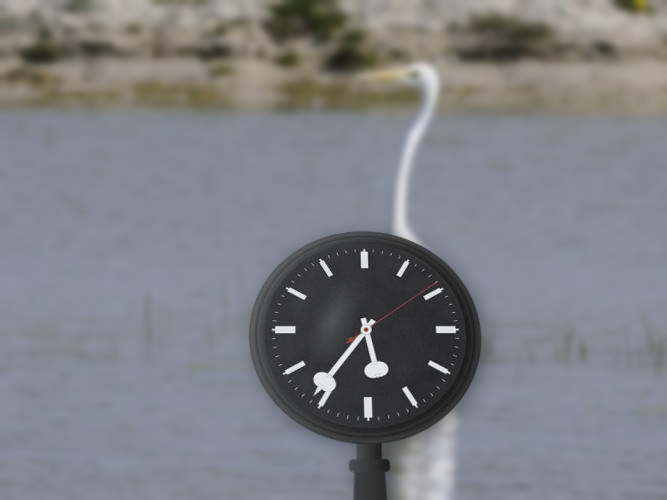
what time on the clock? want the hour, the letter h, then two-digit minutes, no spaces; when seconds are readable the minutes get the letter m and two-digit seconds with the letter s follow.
5h36m09s
